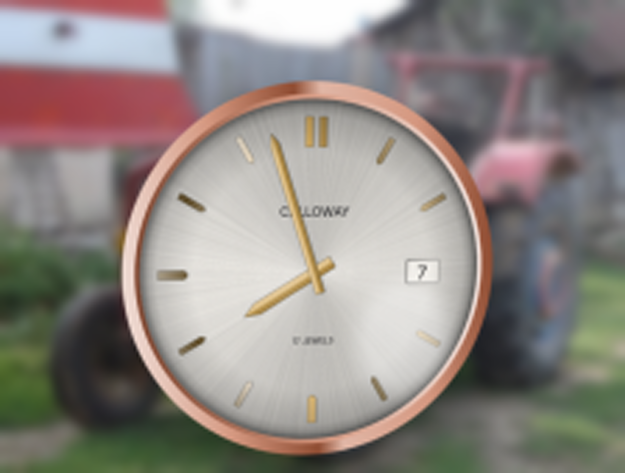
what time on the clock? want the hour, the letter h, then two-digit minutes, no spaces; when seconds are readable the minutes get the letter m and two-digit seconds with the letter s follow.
7h57
